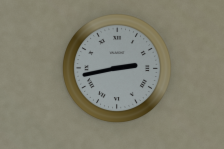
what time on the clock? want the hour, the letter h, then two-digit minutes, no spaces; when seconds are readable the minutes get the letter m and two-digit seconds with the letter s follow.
2h43
